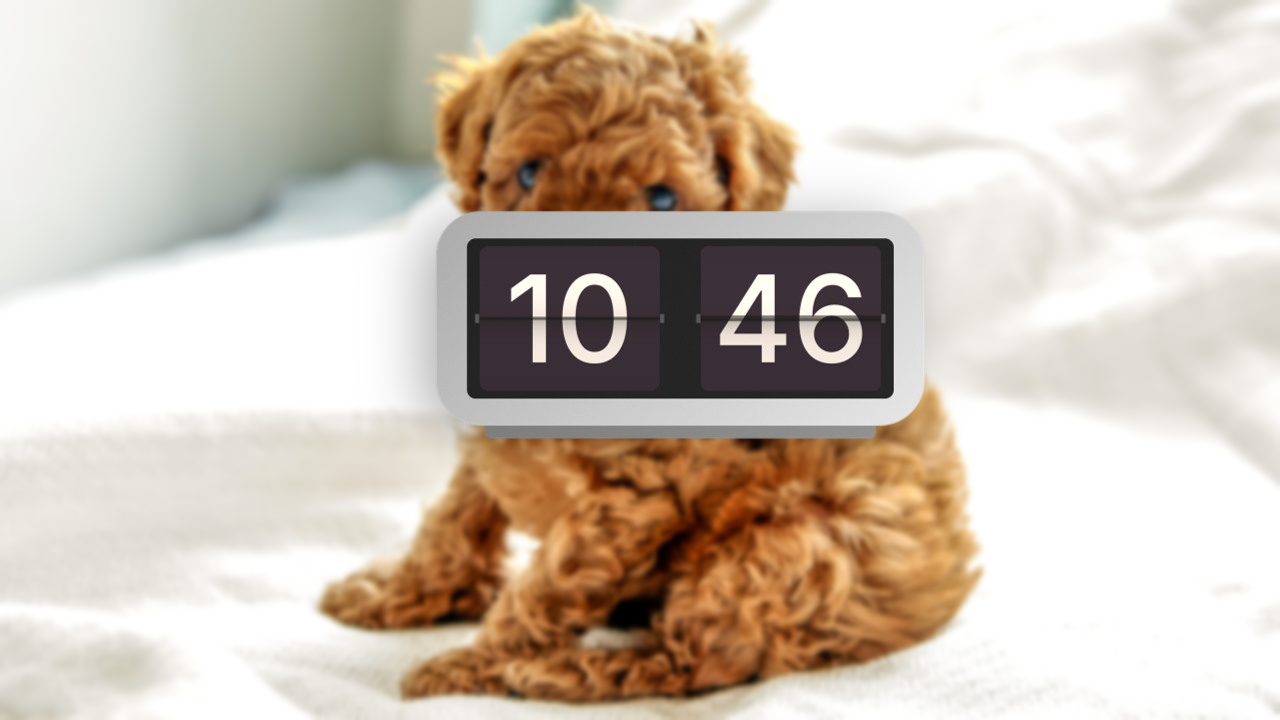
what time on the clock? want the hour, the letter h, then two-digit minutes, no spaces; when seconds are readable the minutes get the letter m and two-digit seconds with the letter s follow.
10h46
